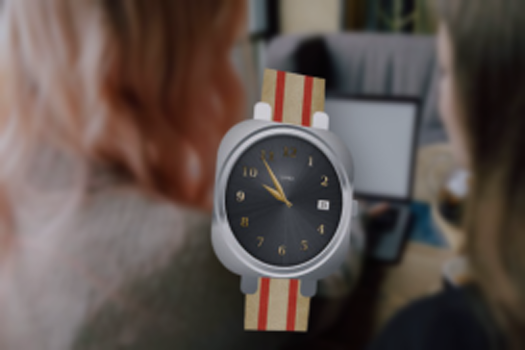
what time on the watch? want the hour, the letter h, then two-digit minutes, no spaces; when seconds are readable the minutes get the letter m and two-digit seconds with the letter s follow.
9h54
